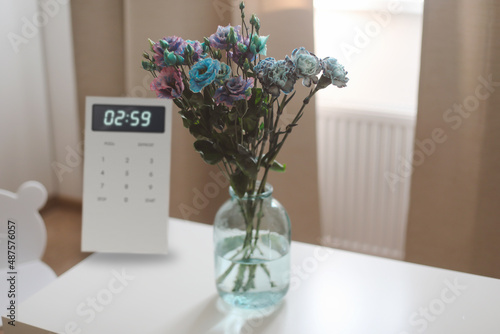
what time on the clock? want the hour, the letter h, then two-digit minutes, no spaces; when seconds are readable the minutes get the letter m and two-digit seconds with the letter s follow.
2h59
